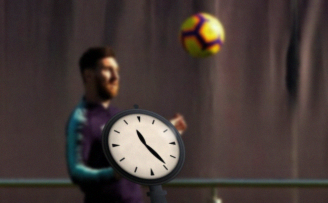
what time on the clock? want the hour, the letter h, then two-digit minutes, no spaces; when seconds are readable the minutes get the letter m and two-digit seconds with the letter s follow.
11h24
